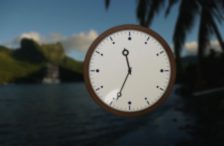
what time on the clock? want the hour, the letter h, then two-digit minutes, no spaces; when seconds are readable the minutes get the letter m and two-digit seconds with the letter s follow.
11h34
